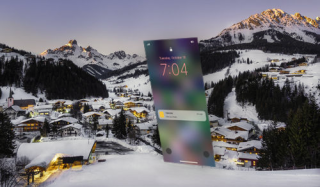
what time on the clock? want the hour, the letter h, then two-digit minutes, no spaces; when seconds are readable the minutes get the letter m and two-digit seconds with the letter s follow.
7h04
